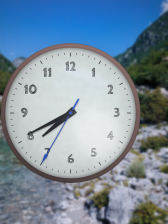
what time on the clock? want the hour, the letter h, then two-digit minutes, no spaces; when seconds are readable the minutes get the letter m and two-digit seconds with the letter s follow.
7h40m35s
